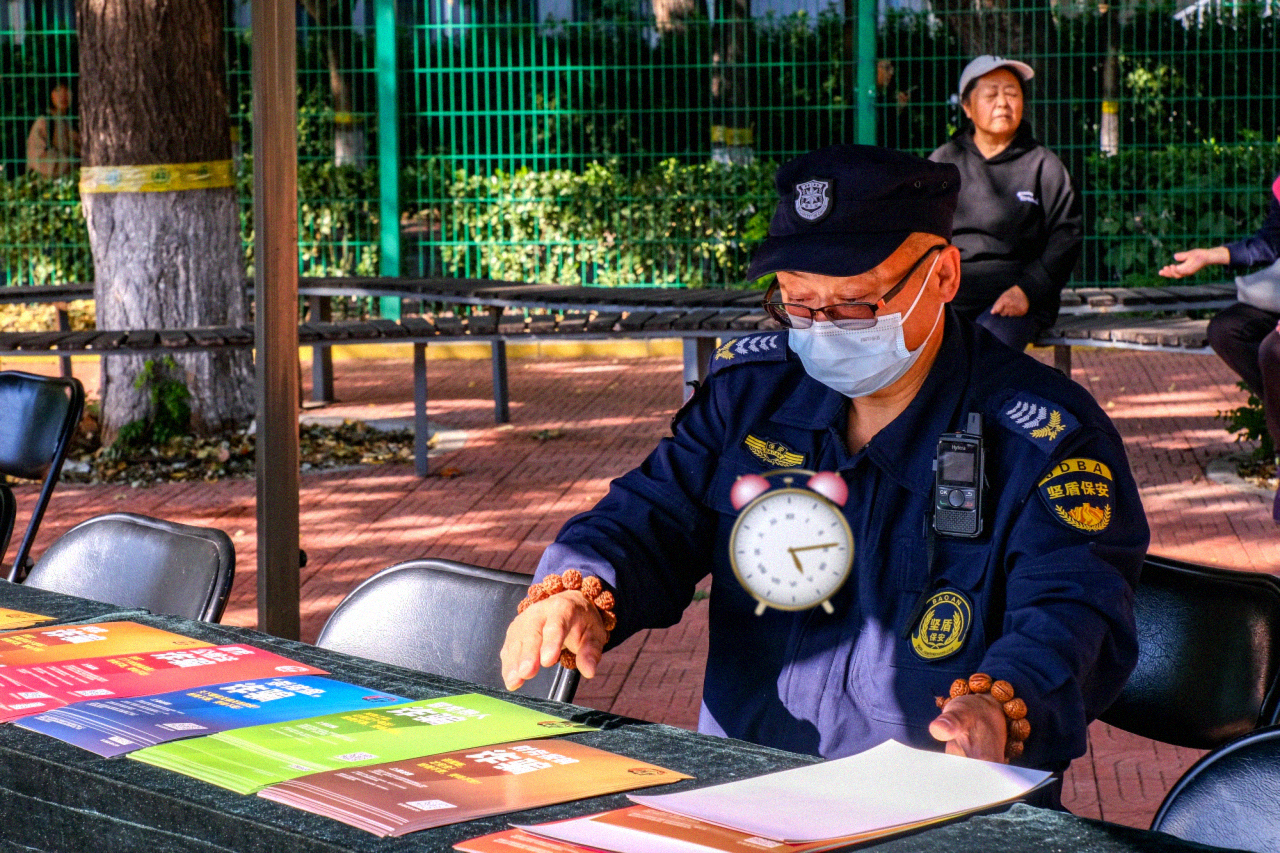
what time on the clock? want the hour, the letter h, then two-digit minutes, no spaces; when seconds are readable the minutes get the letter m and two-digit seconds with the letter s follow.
5h14
